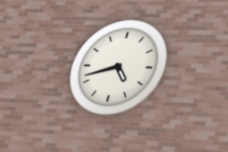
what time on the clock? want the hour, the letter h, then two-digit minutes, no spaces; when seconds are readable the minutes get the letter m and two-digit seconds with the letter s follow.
4h42
